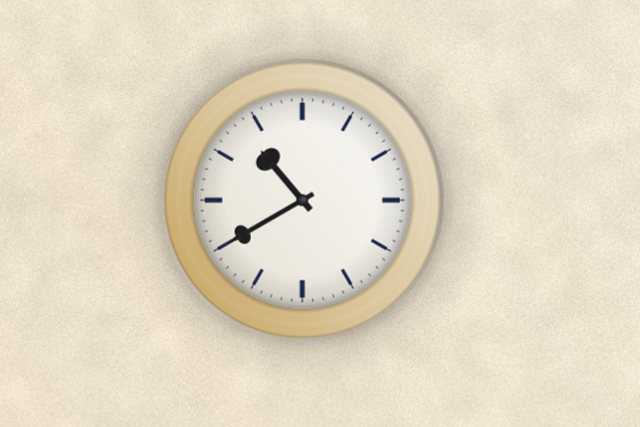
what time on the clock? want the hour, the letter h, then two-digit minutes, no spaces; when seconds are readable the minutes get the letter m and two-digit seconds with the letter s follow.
10h40
